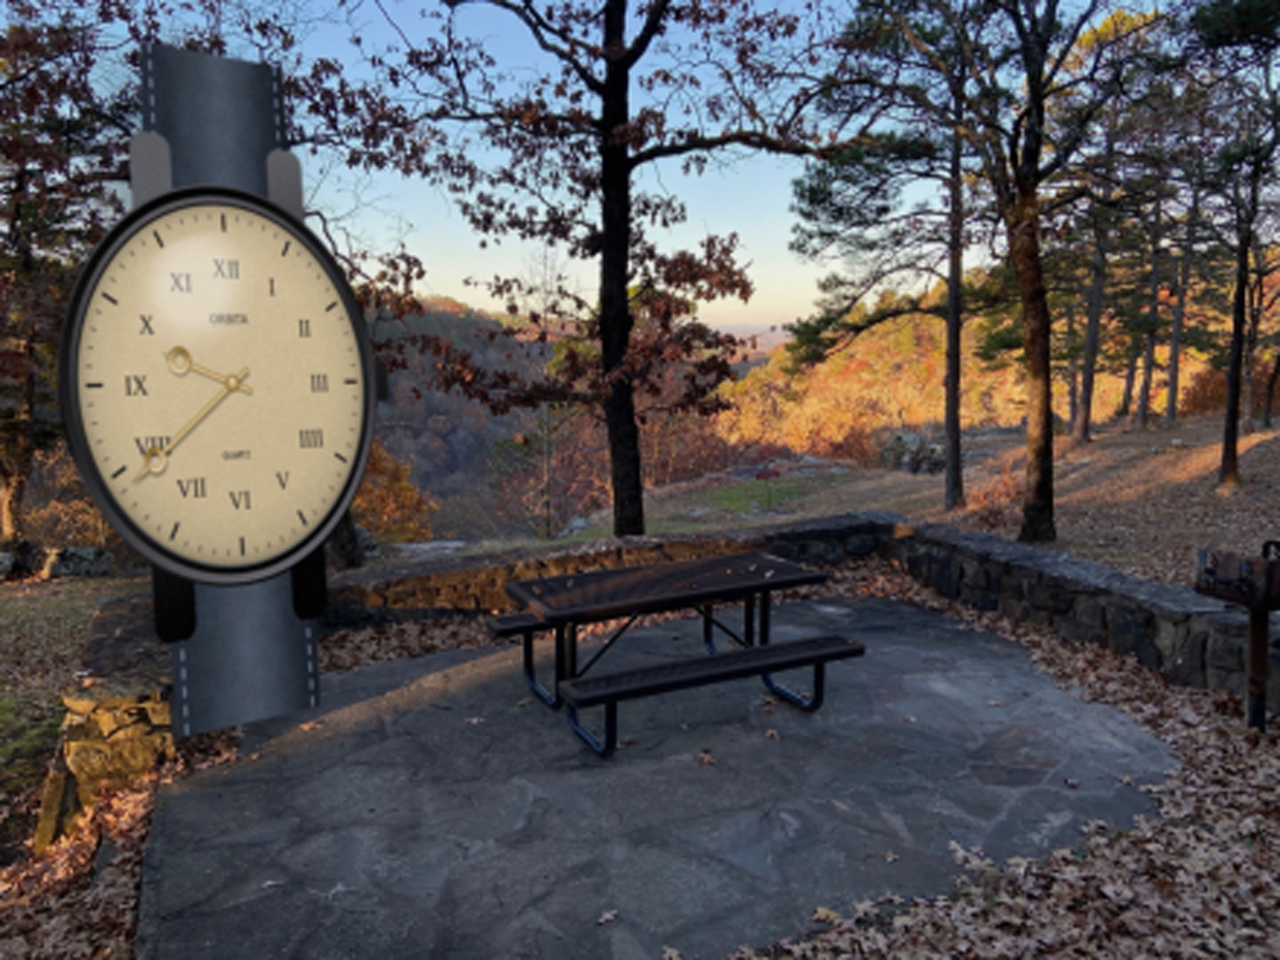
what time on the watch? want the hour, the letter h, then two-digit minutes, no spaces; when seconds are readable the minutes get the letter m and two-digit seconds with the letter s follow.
9h39
